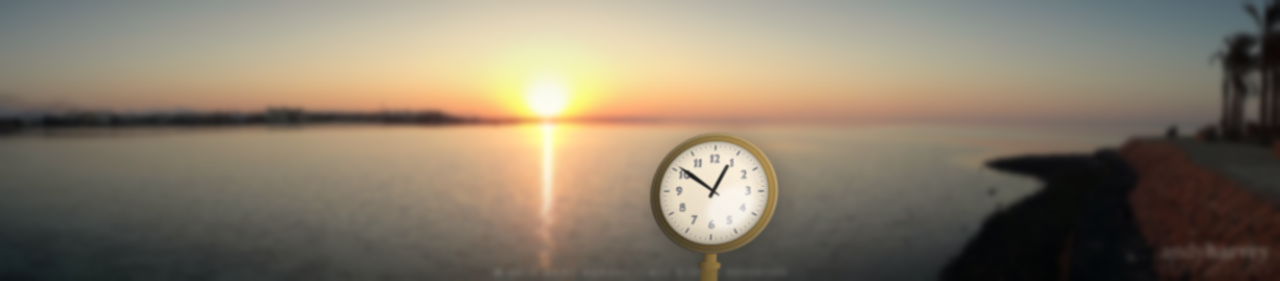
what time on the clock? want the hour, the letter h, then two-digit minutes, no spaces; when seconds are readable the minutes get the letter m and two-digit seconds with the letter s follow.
12h51
